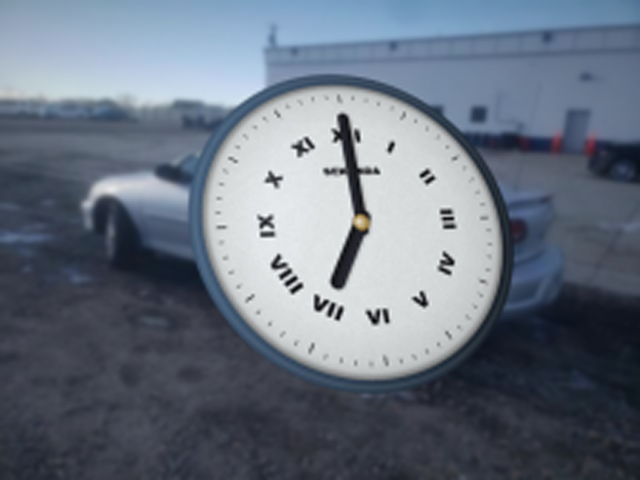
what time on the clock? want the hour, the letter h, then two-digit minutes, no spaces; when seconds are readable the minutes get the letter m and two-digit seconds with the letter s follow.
7h00
